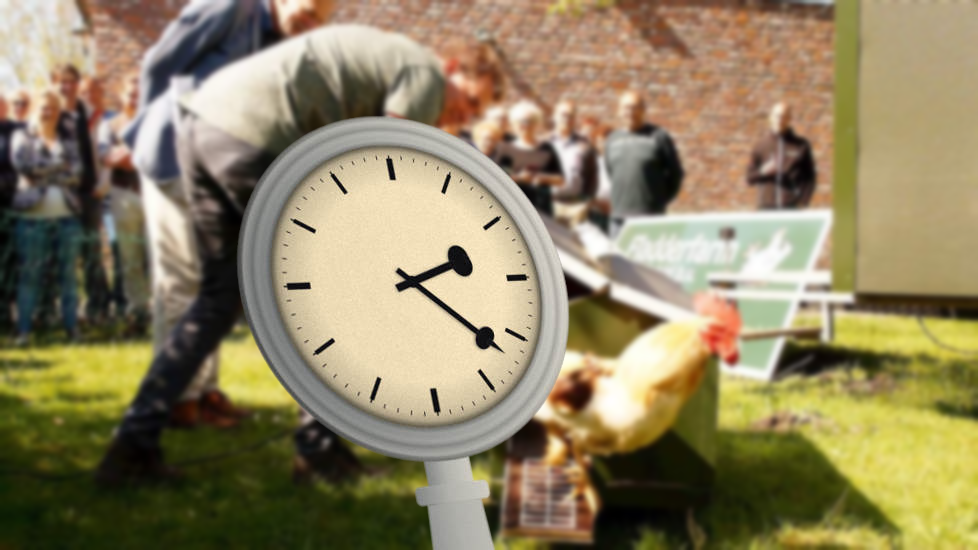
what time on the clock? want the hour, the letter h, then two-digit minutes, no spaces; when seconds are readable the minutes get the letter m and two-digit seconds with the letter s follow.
2h22
